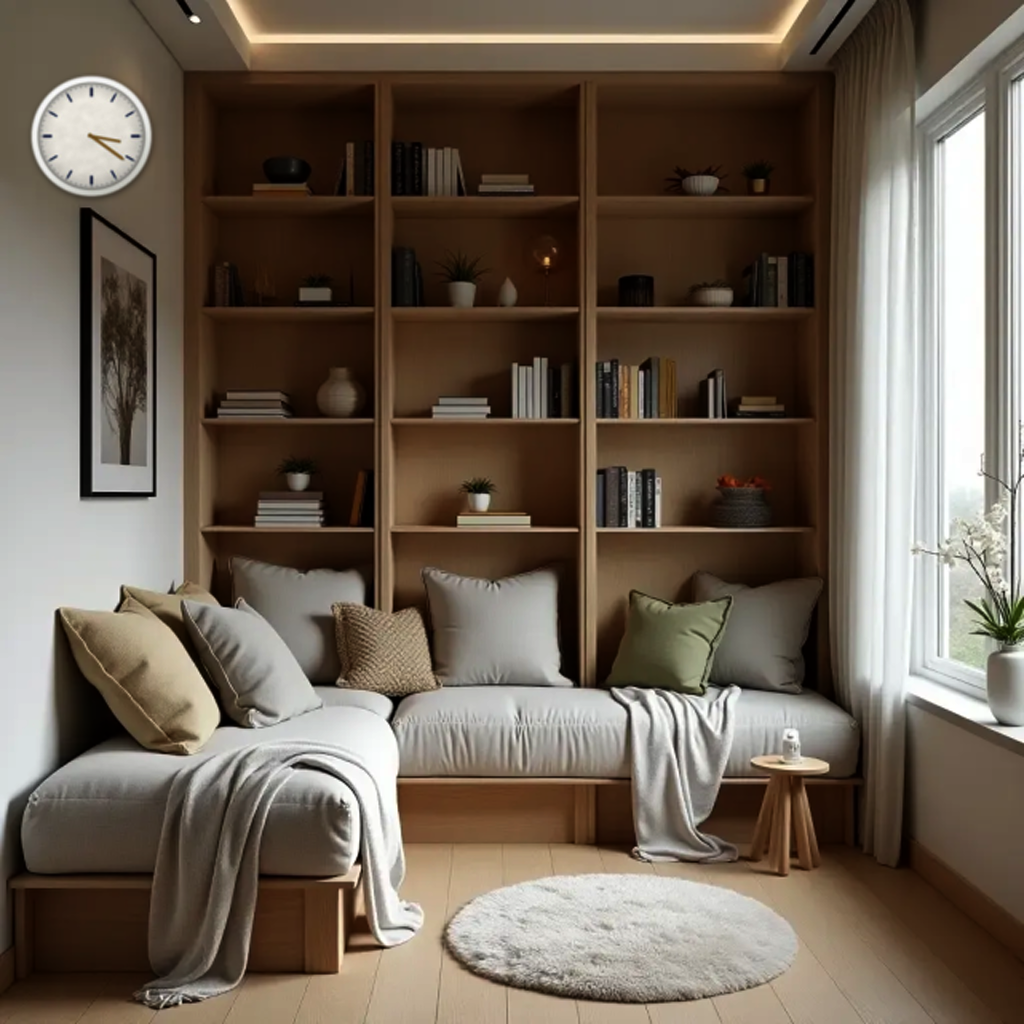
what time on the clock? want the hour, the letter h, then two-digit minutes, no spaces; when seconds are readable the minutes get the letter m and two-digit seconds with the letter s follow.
3h21
